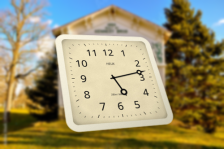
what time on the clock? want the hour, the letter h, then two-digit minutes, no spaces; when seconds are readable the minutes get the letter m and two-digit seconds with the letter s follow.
5h13
